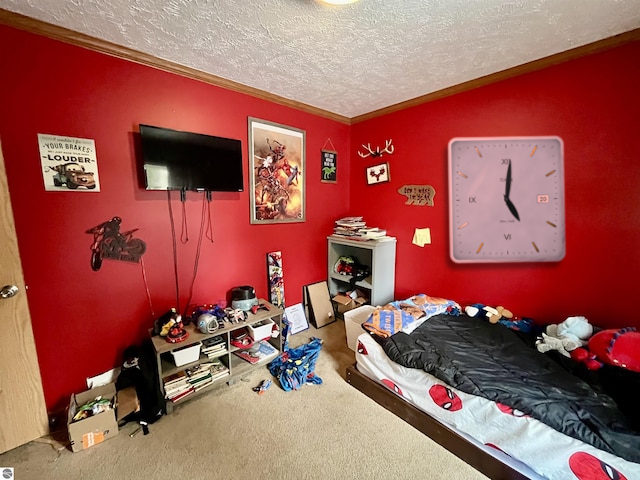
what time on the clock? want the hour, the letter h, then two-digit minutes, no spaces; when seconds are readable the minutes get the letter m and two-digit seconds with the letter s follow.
5h01
